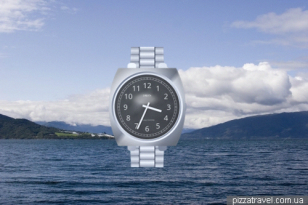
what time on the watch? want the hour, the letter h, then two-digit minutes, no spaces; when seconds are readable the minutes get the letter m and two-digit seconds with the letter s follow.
3h34
